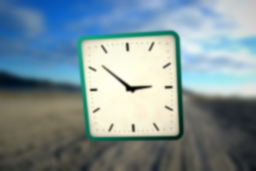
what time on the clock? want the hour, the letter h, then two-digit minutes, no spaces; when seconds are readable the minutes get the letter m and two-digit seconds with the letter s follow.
2h52
